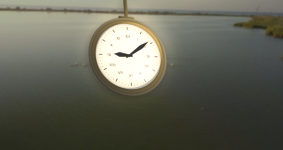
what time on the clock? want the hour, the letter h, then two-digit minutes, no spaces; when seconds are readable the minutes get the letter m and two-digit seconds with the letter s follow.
9h09
